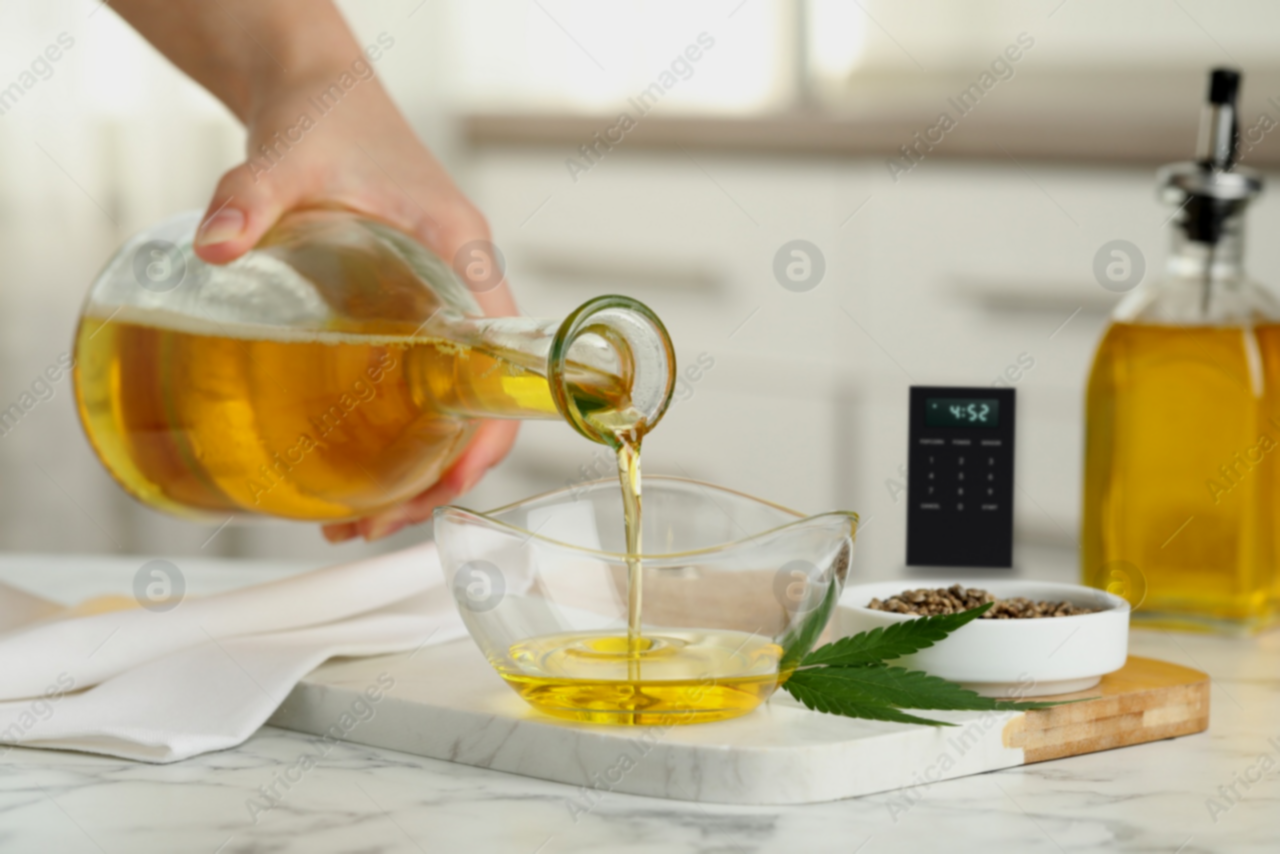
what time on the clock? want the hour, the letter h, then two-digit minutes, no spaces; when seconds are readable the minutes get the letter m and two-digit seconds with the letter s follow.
4h52
